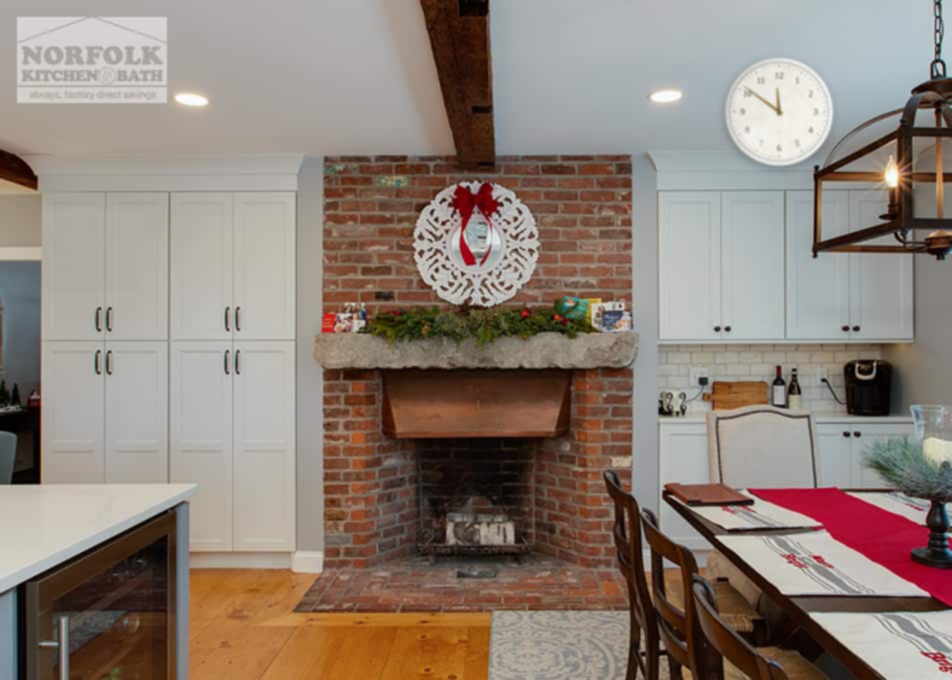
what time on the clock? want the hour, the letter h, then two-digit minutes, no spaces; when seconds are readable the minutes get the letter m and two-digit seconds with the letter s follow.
11h51
